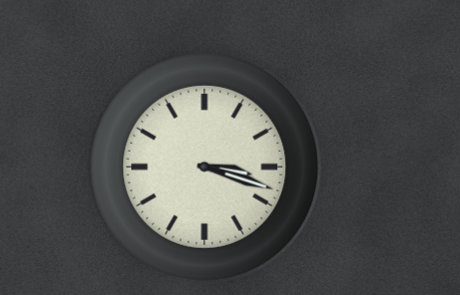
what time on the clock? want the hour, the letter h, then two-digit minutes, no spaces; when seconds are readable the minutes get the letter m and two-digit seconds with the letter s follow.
3h18
